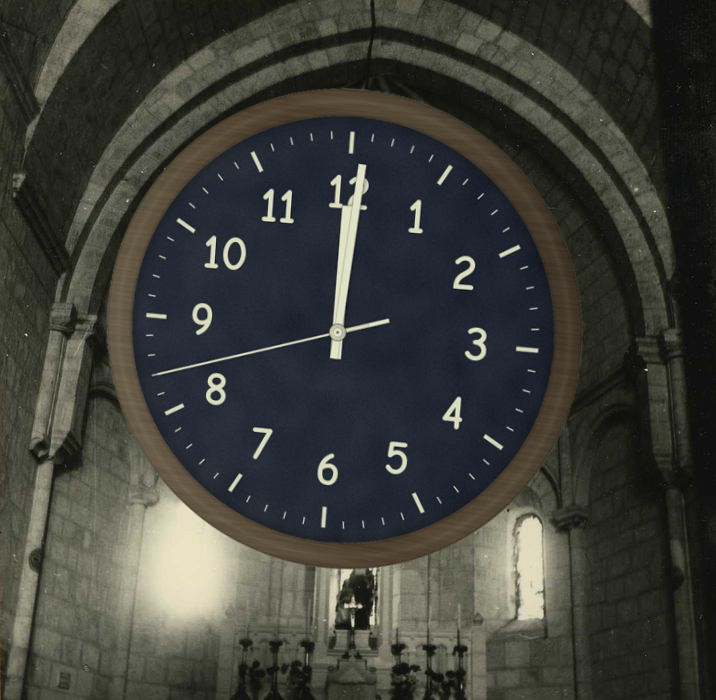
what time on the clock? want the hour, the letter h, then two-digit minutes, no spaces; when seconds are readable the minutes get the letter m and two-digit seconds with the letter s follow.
12h00m42s
